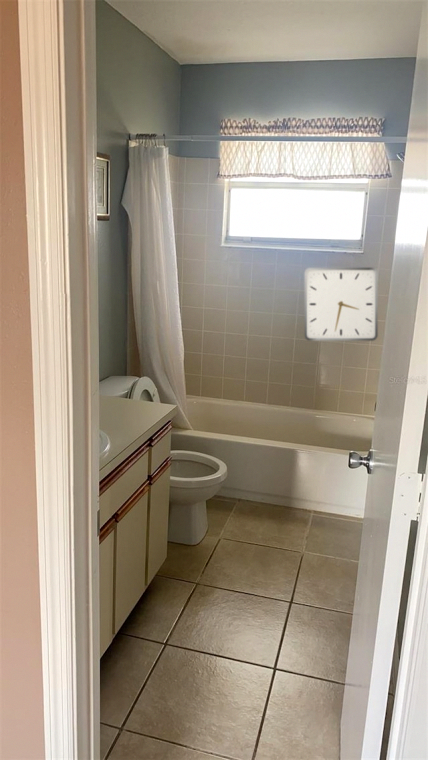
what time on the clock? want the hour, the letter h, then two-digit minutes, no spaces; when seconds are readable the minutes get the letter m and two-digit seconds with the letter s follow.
3h32
